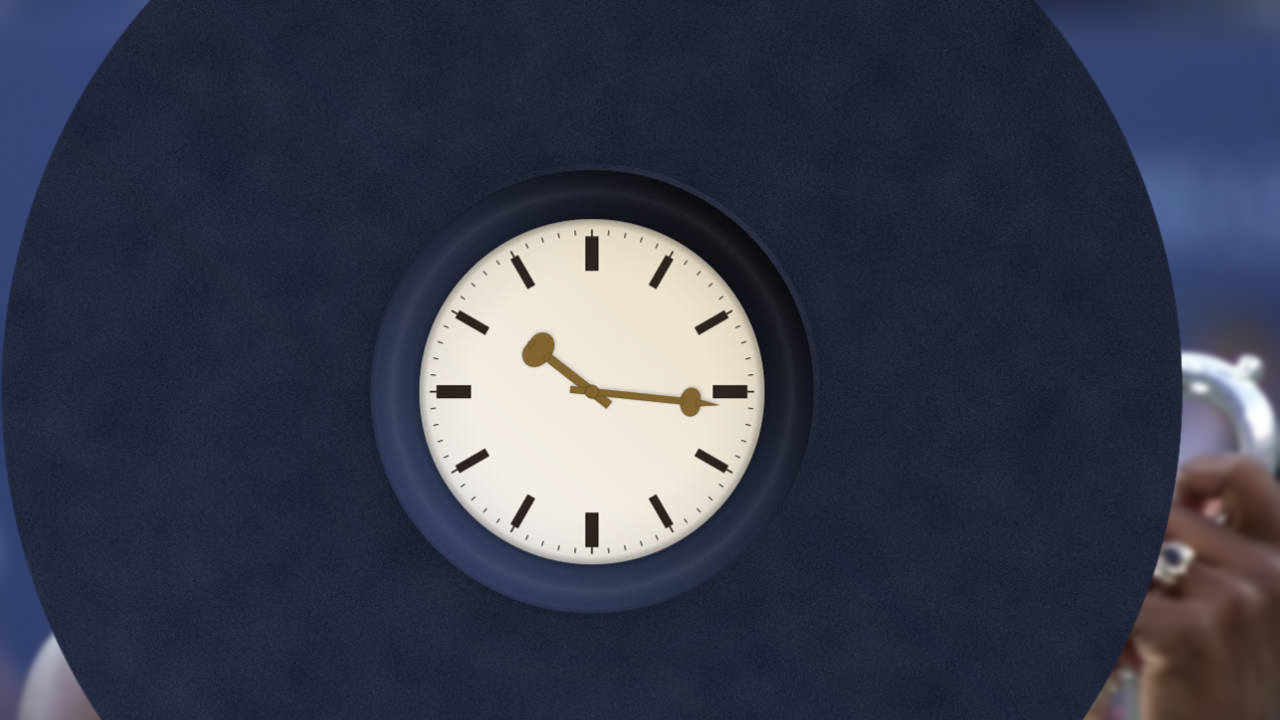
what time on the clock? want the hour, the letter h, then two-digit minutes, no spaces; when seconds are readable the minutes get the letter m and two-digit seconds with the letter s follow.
10h16
